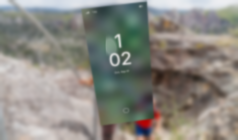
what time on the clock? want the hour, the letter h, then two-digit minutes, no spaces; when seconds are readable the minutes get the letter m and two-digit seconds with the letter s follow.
1h02
